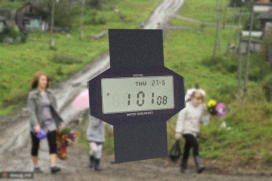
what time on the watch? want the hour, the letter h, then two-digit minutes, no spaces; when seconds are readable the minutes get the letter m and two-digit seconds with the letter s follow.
1h01m08s
